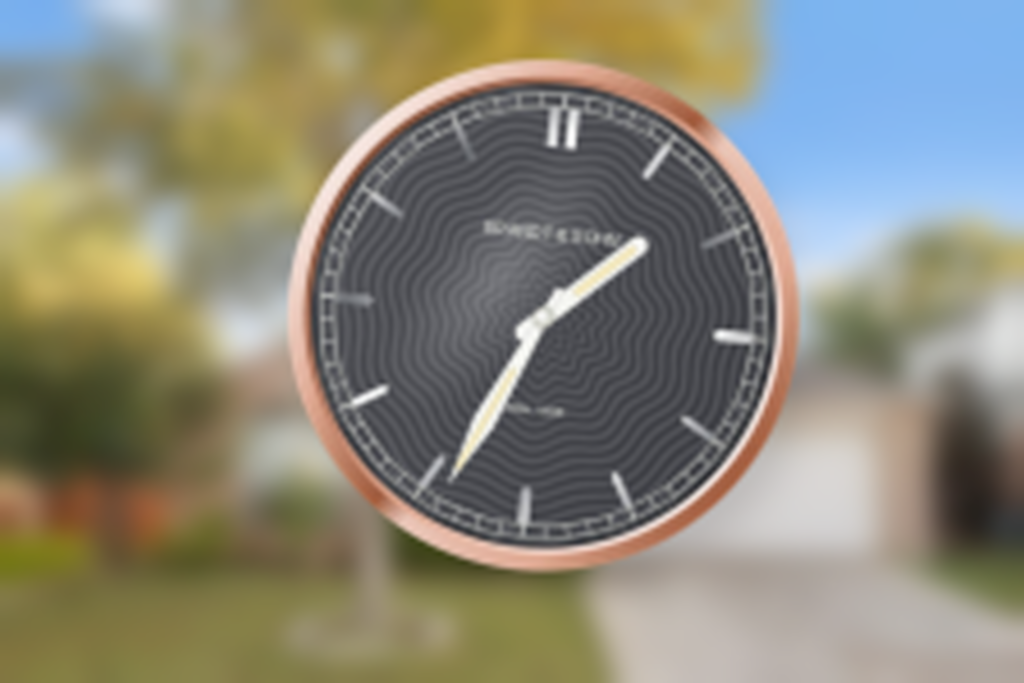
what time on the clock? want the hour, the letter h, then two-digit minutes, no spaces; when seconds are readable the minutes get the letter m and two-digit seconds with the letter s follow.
1h34
